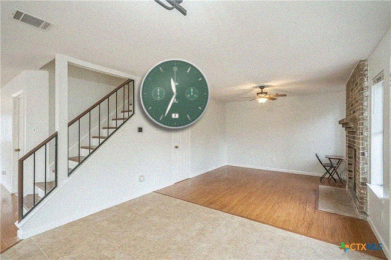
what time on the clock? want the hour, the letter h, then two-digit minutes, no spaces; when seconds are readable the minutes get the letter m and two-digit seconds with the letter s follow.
11h34
